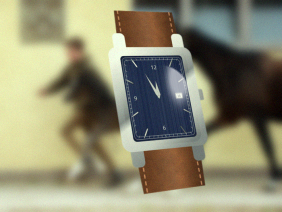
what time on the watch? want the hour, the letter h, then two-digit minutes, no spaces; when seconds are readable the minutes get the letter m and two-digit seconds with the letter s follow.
11h56
